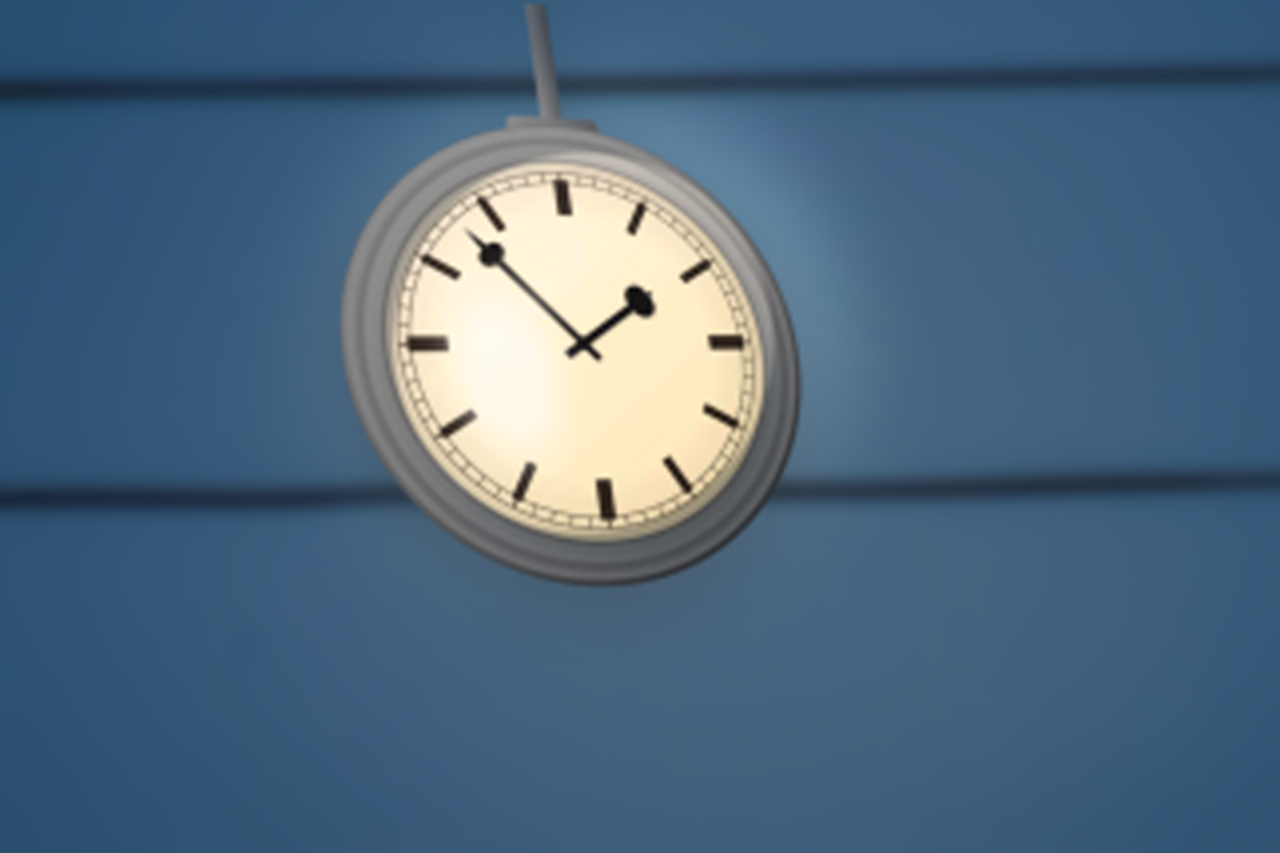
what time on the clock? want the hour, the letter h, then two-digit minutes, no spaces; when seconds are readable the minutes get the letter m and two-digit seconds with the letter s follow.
1h53
